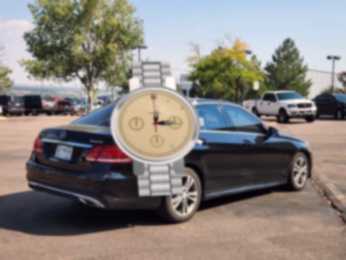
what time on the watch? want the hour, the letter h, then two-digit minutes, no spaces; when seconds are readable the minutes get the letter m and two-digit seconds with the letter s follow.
12h15
